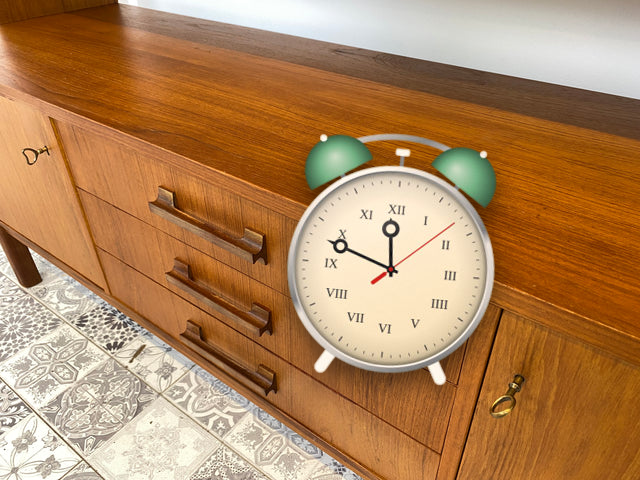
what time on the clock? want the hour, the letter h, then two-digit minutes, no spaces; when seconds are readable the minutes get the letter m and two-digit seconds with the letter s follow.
11h48m08s
